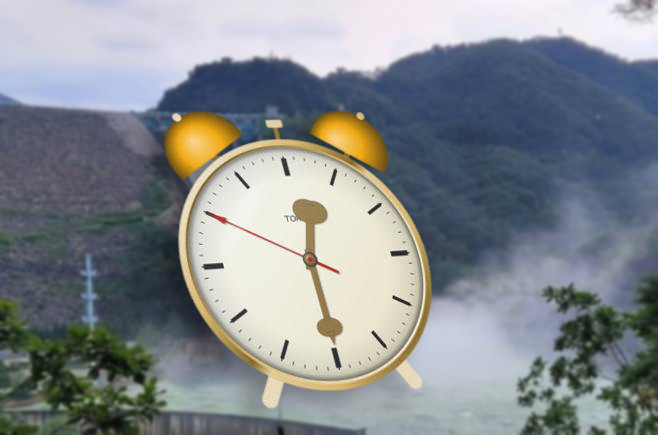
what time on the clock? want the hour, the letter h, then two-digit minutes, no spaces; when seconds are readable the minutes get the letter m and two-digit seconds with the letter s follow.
12h29m50s
